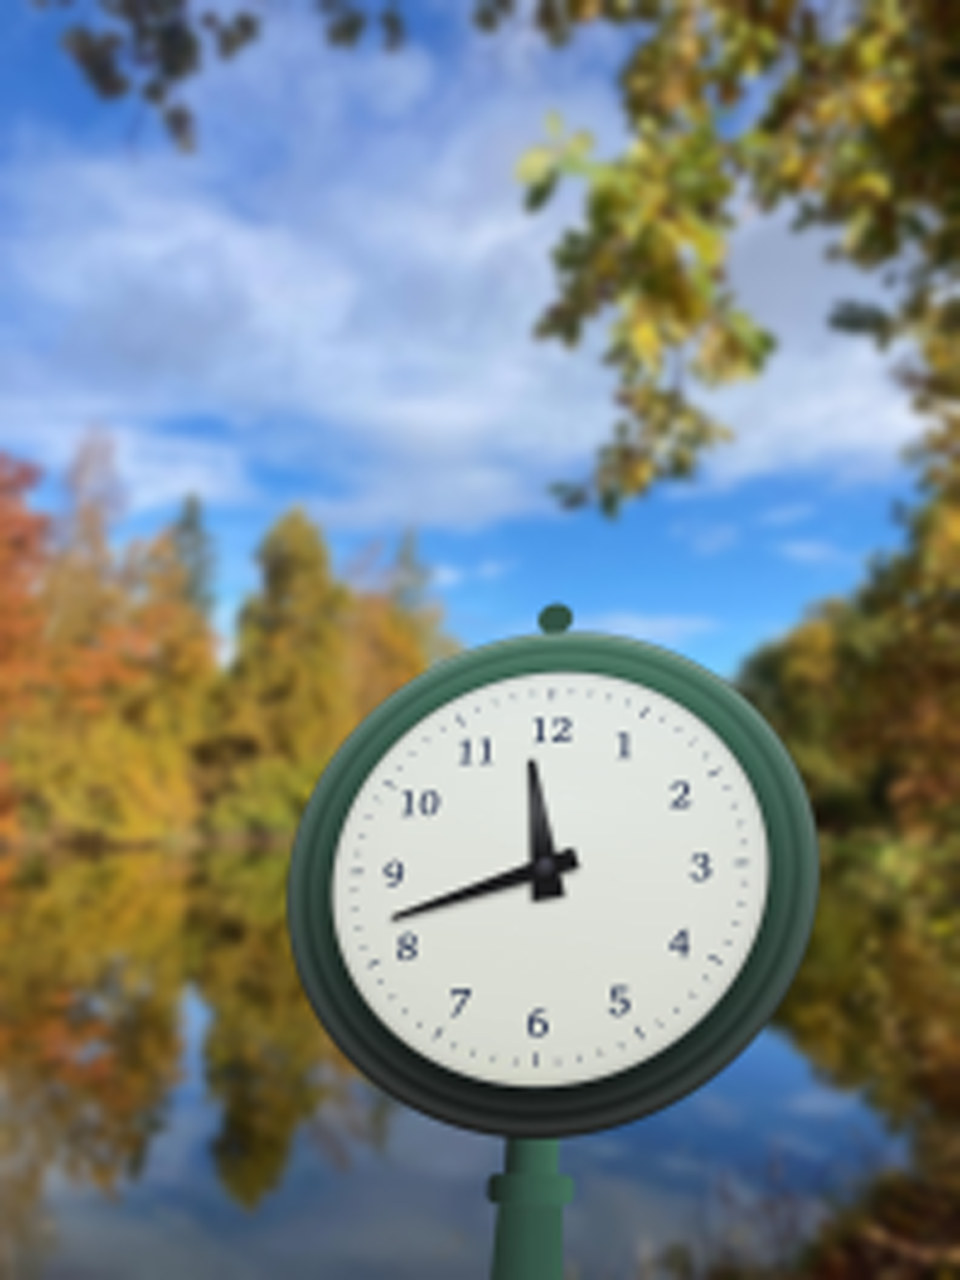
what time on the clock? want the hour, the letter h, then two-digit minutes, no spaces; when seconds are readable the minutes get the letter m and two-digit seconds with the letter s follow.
11h42
